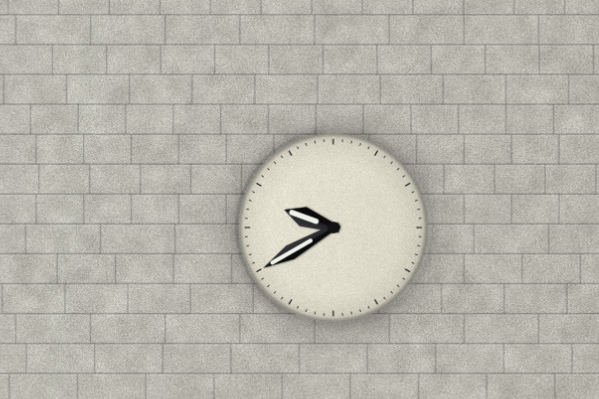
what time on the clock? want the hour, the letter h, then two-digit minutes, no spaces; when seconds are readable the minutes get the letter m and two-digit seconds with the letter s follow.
9h40
